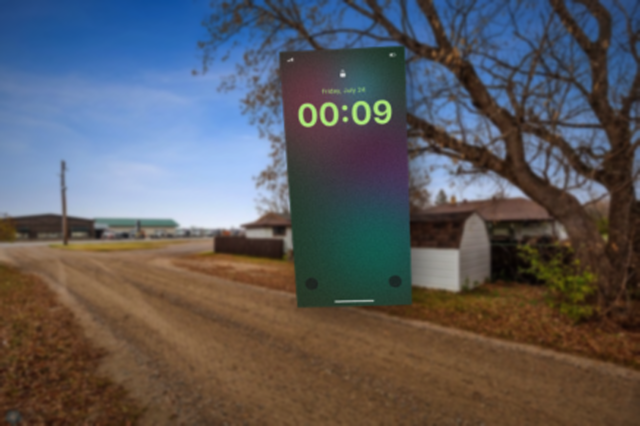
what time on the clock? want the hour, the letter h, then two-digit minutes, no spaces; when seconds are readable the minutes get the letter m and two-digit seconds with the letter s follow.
0h09
